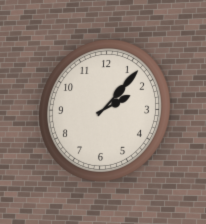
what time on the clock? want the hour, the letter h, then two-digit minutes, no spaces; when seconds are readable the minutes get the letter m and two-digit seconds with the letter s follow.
2h07
